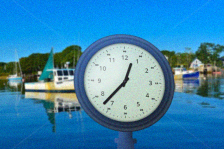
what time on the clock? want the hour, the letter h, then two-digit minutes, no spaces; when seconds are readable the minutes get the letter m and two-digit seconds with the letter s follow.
12h37
